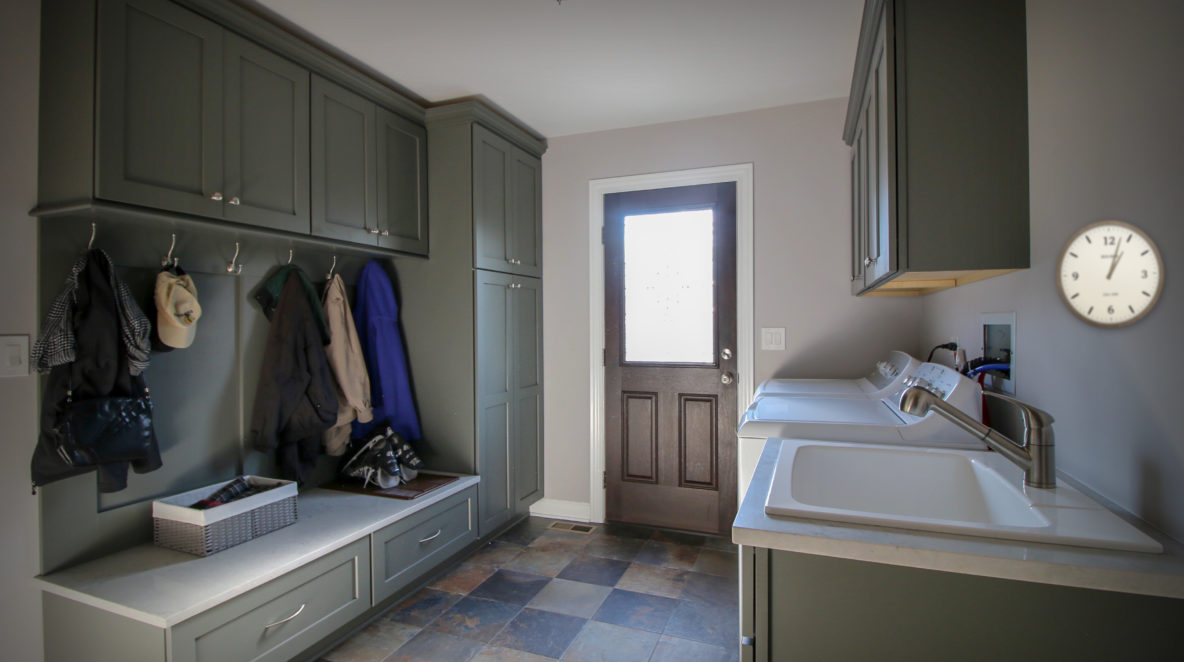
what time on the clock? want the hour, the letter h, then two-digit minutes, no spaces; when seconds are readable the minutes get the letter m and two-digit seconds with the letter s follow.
1h03
